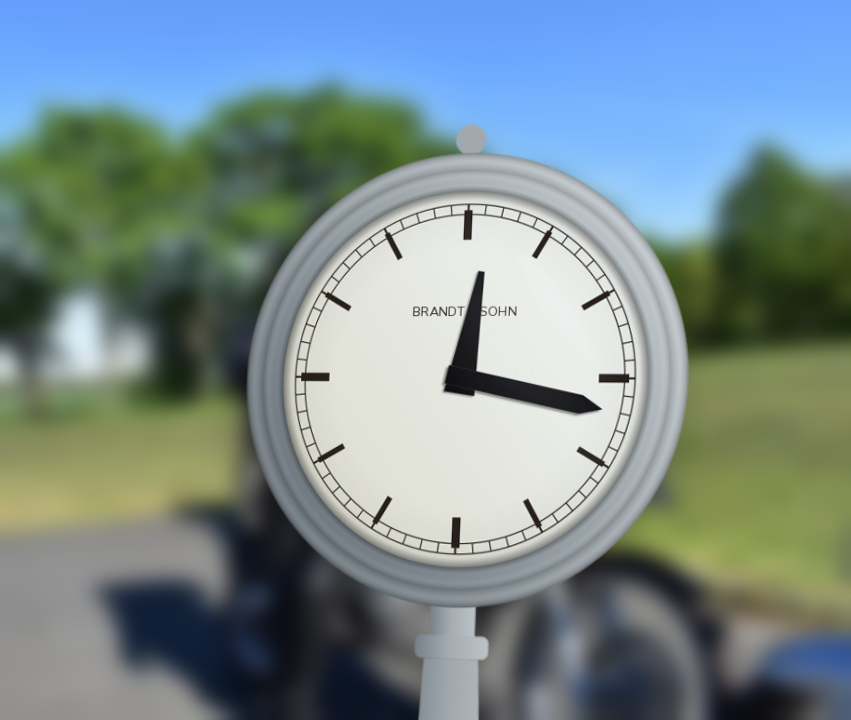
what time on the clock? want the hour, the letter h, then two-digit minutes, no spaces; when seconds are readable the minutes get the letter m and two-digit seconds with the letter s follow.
12h17
